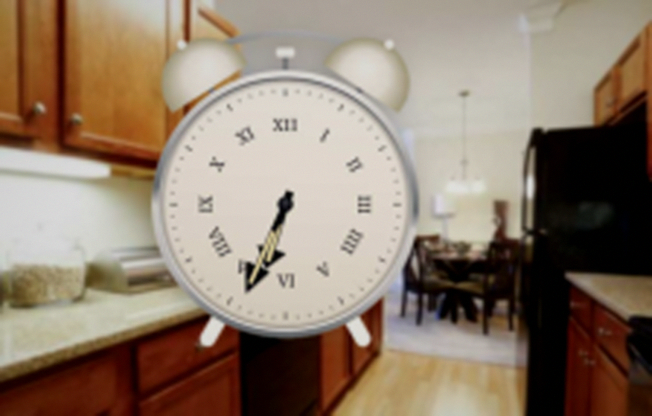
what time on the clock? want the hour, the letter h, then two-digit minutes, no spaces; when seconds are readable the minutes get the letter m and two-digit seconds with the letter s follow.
6h34
